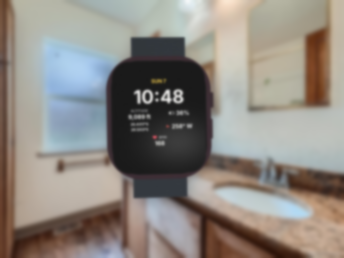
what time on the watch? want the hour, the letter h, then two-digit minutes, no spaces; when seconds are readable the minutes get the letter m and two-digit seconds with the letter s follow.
10h48
